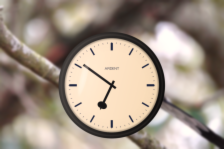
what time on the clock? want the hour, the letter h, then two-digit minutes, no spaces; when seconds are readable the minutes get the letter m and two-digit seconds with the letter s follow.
6h51
